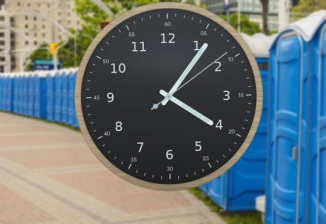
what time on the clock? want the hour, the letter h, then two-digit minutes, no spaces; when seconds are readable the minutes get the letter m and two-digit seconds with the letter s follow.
4h06m09s
